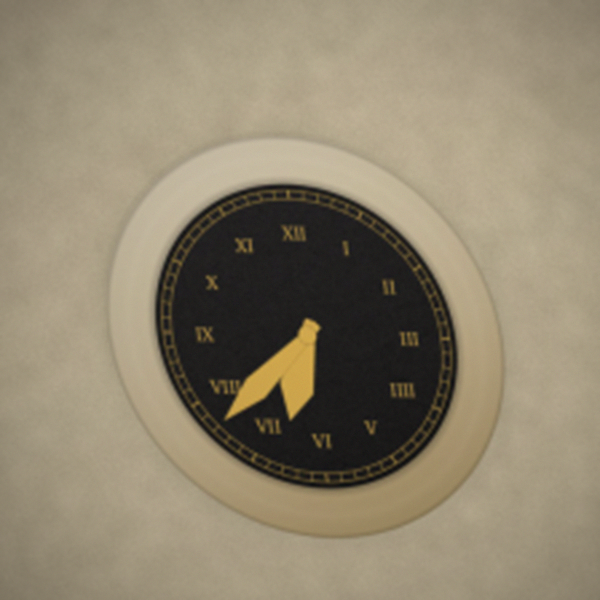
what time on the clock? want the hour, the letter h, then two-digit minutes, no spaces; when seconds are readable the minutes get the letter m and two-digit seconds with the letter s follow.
6h38
